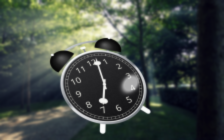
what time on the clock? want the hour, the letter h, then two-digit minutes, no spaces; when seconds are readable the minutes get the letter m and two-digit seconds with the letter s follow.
7h02
